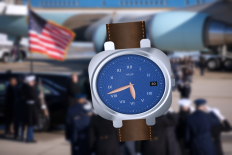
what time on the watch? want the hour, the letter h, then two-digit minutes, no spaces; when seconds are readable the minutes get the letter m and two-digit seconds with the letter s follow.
5h42
